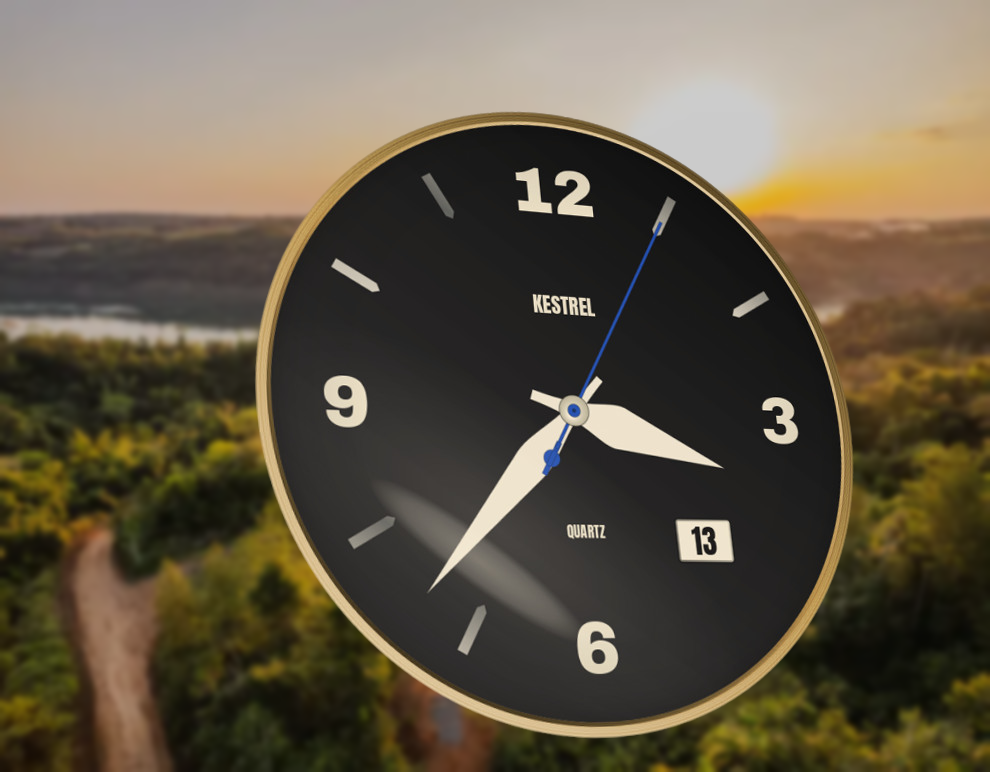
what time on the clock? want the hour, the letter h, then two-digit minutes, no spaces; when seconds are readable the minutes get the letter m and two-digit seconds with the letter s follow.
3h37m05s
